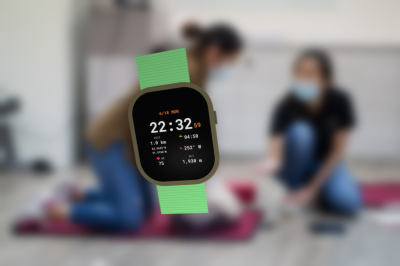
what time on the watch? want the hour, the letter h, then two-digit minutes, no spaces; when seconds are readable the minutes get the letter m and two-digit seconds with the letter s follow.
22h32
